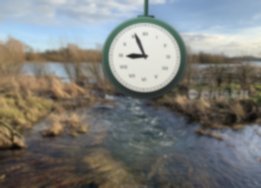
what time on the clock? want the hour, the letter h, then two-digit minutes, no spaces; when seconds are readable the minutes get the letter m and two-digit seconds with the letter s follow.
8h56
